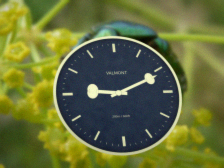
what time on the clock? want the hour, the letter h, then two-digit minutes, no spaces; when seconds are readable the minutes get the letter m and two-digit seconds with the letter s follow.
9h11
